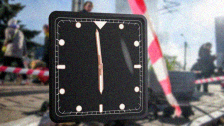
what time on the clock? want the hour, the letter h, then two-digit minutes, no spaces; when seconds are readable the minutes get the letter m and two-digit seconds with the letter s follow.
5h59
